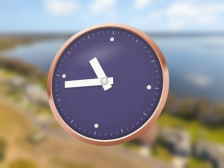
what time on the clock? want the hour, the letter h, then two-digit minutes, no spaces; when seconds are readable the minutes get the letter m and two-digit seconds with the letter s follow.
10h43
